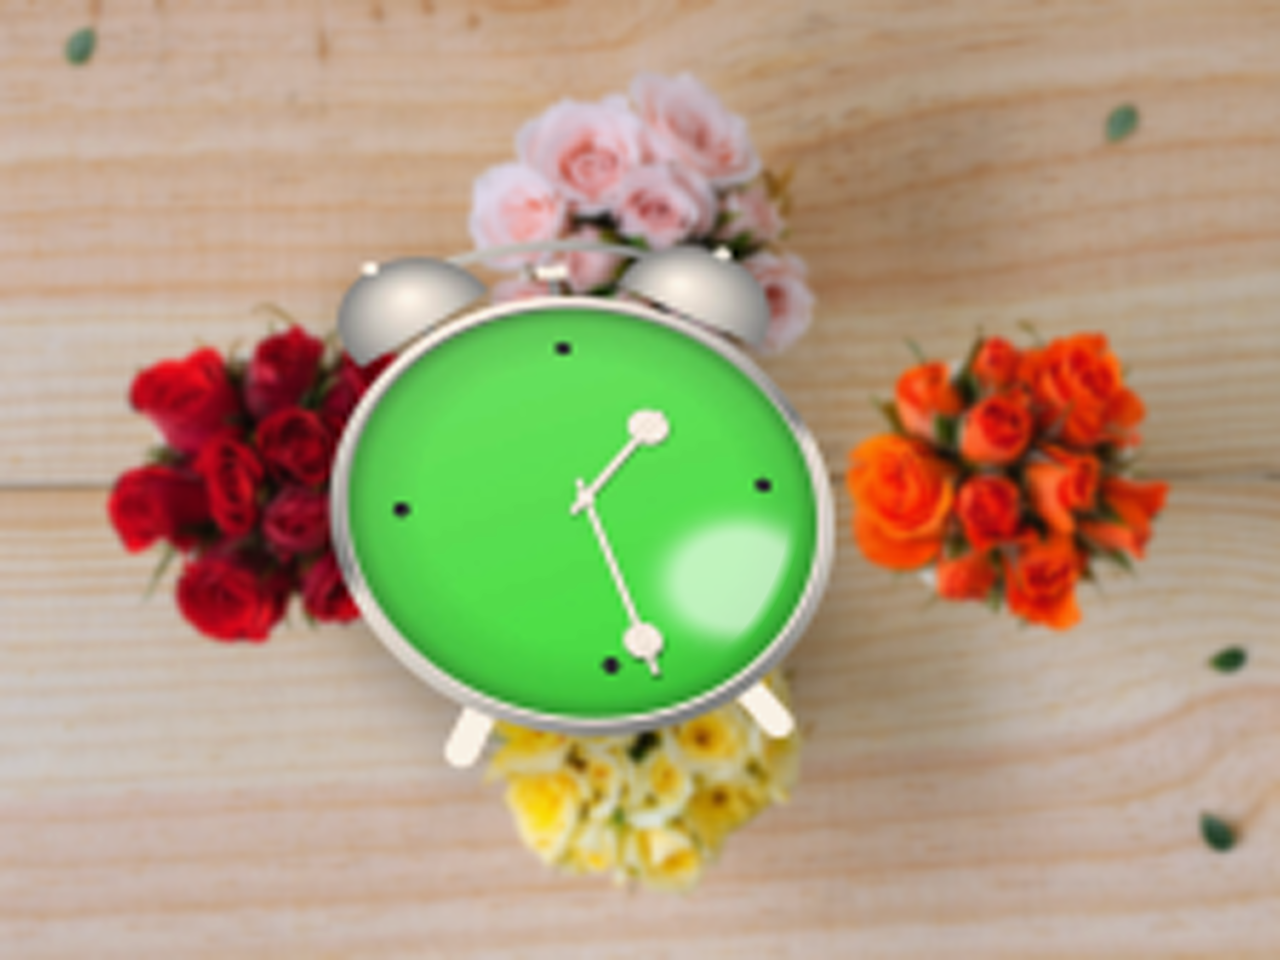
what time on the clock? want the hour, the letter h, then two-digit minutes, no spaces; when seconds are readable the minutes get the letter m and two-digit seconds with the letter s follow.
1h28
